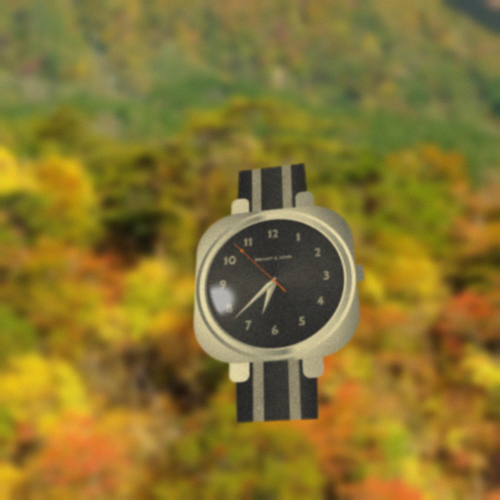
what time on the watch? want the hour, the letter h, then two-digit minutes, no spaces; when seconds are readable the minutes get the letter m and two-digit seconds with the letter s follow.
6h37m53s
